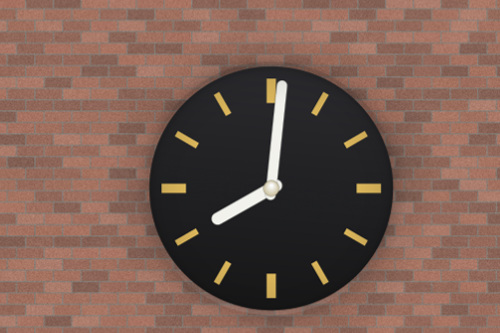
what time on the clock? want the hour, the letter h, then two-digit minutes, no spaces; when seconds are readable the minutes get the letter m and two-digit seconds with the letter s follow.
8h01
